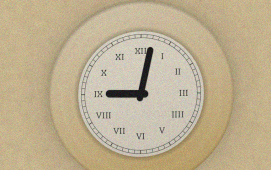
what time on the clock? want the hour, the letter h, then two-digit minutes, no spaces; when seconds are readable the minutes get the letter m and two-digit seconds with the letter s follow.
9h02
